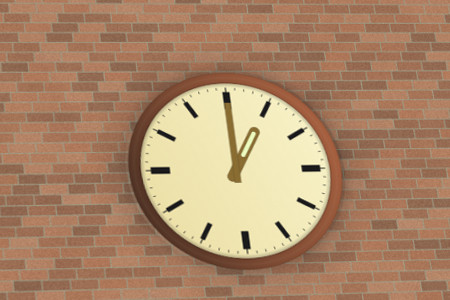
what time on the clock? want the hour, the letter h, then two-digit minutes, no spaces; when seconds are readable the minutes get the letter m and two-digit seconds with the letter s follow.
1h00
